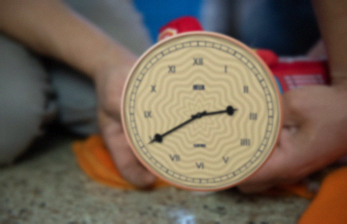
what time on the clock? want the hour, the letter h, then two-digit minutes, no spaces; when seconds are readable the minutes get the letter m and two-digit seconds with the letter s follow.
2h40
